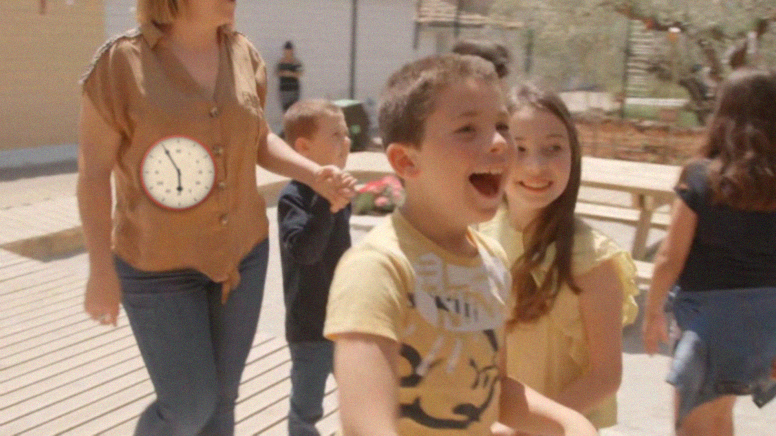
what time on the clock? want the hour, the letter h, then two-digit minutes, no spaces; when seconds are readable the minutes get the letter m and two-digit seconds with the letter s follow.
5h55
